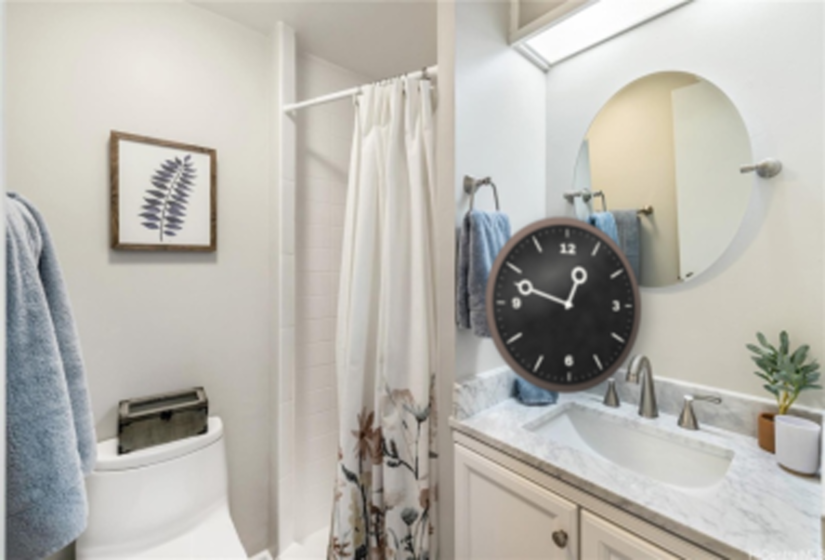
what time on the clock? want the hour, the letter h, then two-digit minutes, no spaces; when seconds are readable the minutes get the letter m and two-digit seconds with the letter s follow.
12h48
